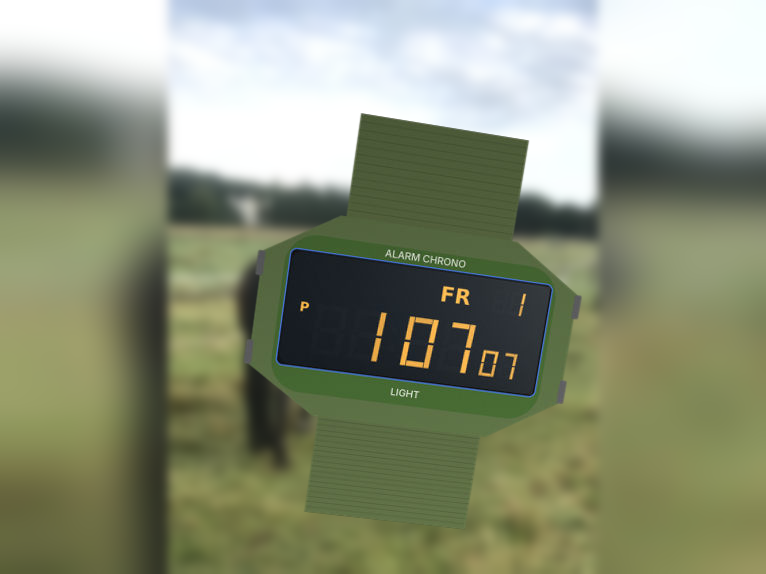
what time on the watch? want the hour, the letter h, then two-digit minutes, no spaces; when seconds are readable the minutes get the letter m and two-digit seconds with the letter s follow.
1h07m07s
